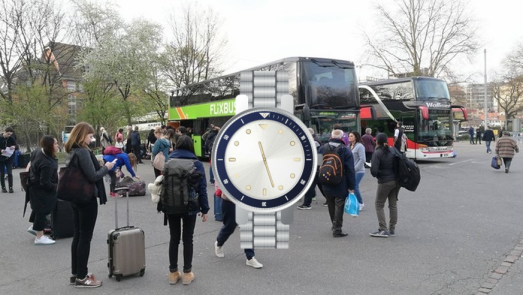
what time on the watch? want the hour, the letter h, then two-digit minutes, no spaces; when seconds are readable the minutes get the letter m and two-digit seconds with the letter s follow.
11h27
